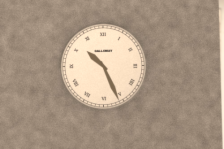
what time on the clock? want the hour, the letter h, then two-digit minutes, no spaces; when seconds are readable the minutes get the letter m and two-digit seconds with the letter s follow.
10h26
